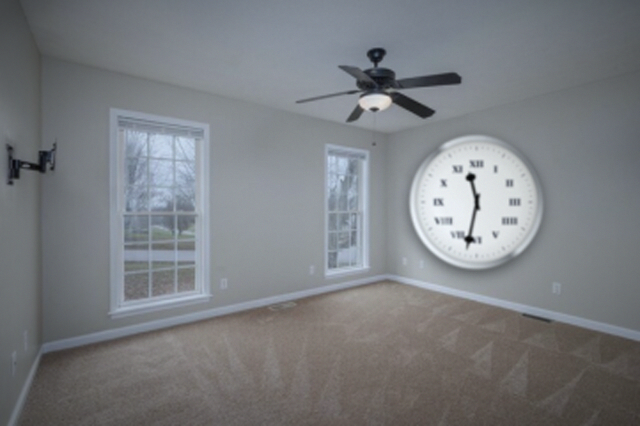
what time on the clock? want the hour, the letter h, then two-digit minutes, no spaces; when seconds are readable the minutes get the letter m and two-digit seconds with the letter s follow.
11h32
